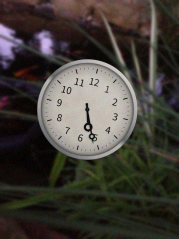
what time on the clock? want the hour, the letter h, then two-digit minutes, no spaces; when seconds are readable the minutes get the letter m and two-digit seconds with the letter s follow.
5h26
